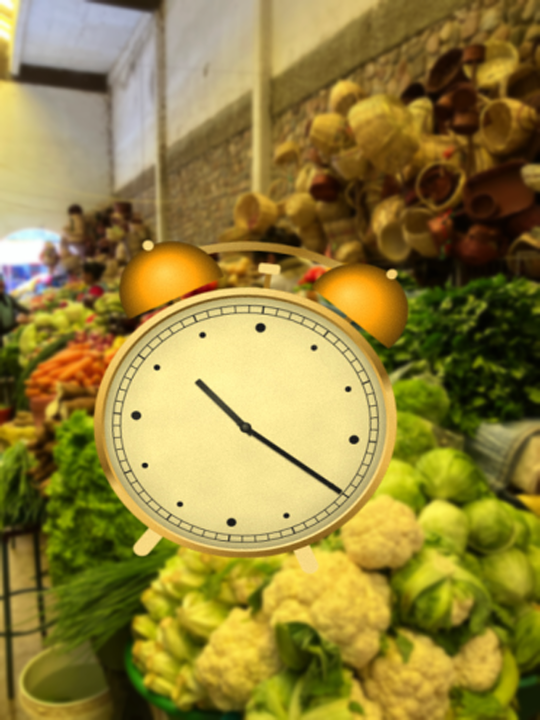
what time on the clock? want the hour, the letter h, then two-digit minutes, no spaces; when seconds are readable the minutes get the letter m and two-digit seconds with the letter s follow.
10h20
